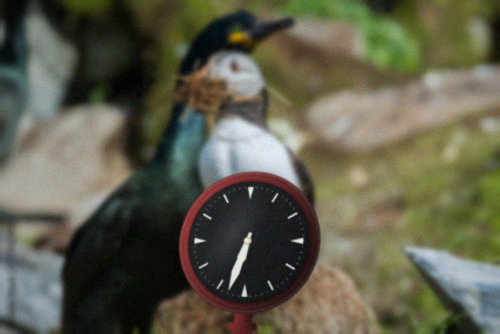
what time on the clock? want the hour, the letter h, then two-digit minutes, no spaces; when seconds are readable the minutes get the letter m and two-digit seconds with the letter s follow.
6h33
